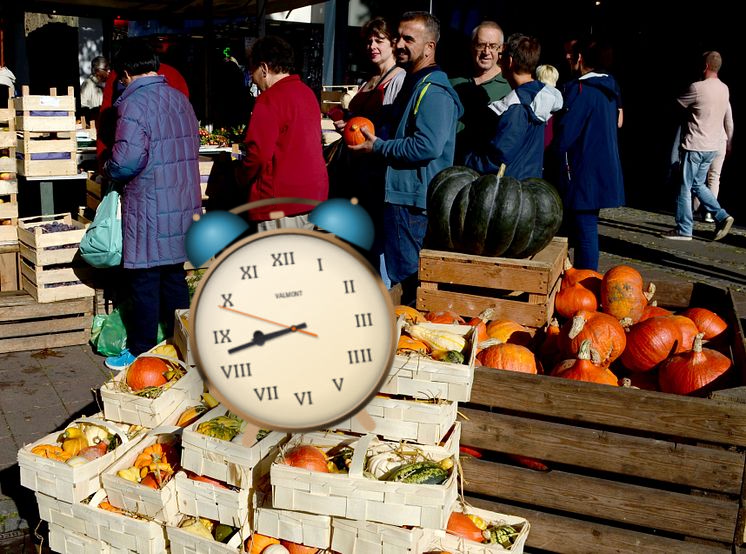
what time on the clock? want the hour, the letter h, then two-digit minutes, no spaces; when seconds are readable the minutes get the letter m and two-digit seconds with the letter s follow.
8h42m49s
